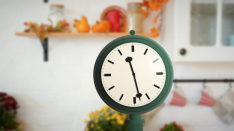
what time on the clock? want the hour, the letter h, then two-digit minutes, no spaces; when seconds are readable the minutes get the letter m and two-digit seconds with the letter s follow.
11h28
